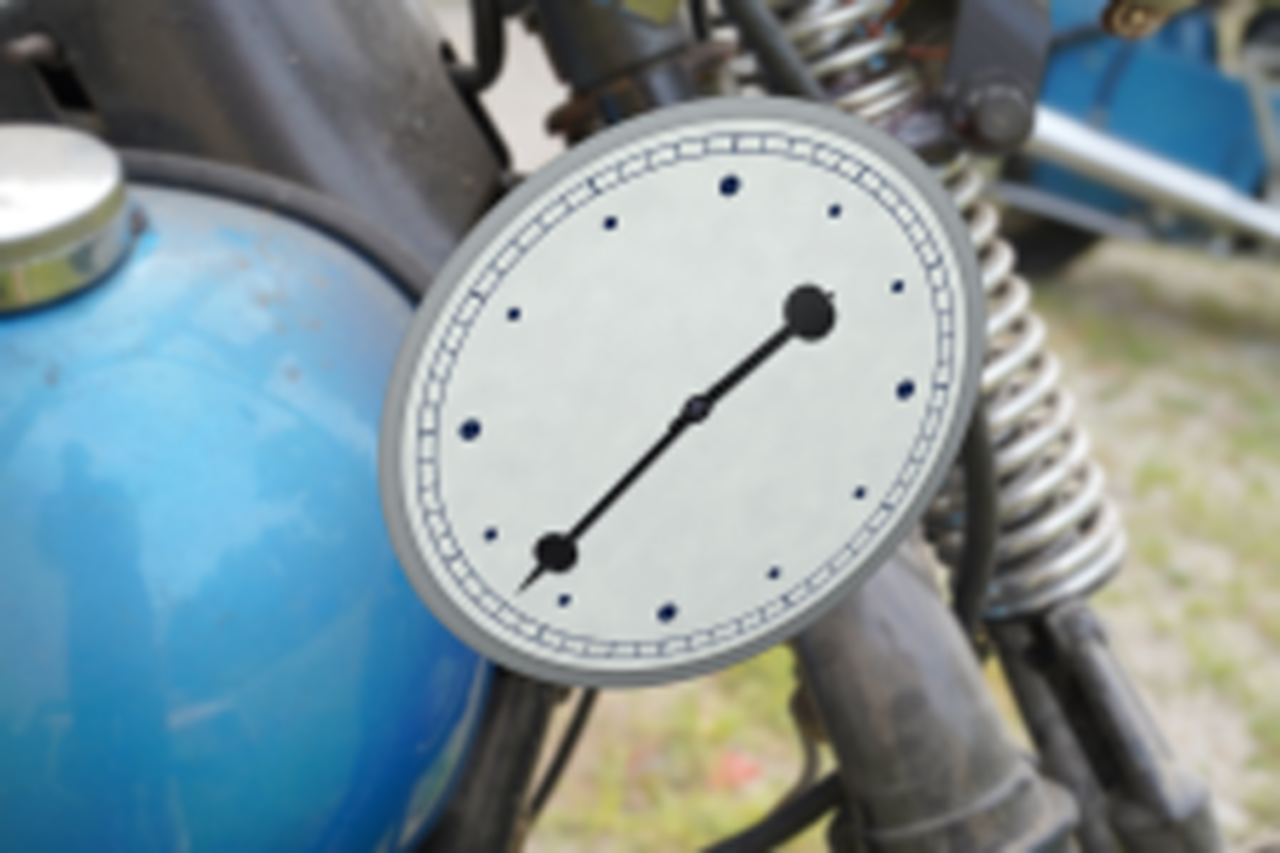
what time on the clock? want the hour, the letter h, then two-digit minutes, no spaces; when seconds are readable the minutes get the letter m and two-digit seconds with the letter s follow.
1h37
